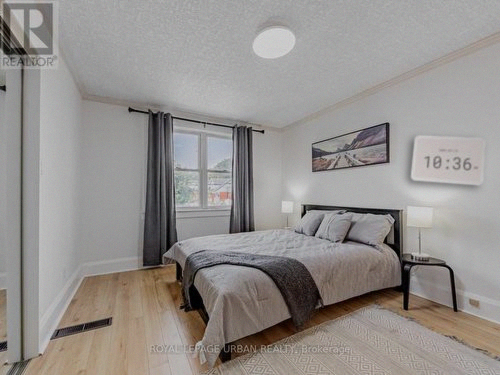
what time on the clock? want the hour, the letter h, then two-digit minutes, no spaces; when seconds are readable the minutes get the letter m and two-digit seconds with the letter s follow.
10h36
